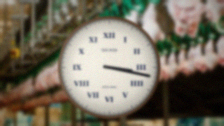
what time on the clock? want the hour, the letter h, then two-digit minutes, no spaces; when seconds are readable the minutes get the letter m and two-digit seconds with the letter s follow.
3h17
